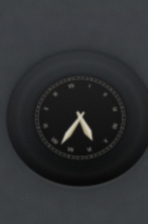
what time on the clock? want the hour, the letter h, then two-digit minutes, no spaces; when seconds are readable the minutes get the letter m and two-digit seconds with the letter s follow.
5h38
